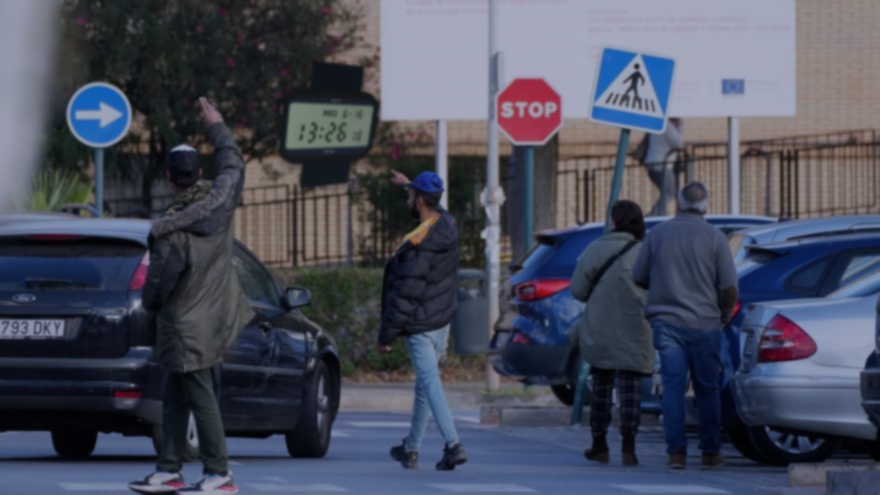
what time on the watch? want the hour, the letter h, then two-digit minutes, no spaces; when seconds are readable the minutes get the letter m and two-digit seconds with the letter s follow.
13h26
